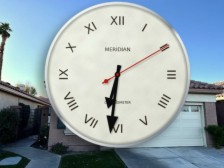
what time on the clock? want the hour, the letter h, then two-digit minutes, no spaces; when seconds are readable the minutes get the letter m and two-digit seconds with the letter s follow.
6h31m10s
